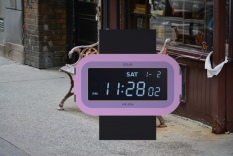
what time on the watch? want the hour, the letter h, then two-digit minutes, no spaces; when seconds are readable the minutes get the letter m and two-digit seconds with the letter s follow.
11h28m02s
